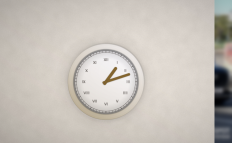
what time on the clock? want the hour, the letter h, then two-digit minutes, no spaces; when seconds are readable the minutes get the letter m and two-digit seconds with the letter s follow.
1h12
